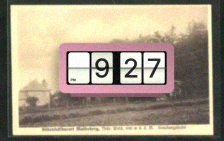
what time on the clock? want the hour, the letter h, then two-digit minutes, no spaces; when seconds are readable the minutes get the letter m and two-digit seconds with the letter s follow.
9h27
